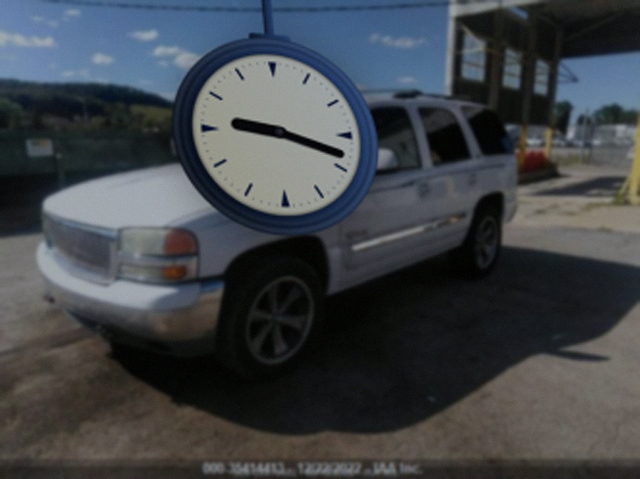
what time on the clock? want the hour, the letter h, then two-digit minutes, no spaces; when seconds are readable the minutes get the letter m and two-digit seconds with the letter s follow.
9h18
